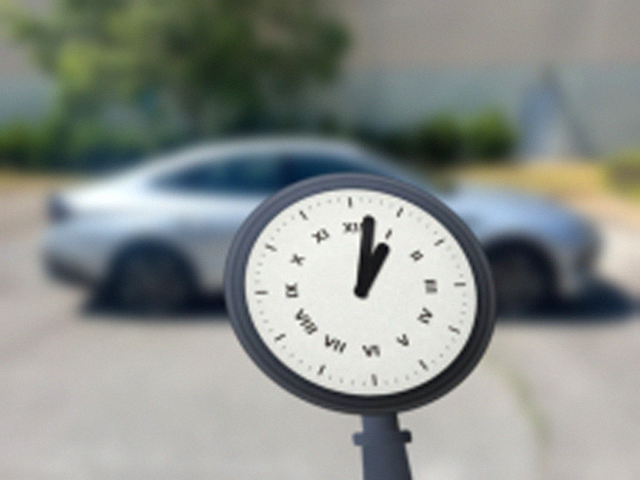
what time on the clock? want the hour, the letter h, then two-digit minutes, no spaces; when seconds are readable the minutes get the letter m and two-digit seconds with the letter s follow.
1h02
